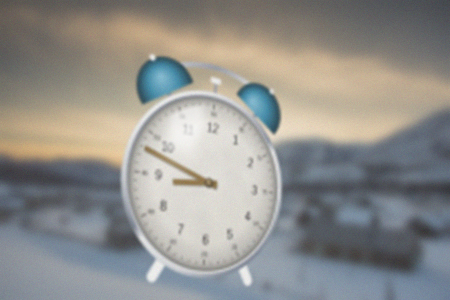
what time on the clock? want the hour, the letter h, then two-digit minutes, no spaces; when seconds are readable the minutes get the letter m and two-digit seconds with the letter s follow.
8h48
